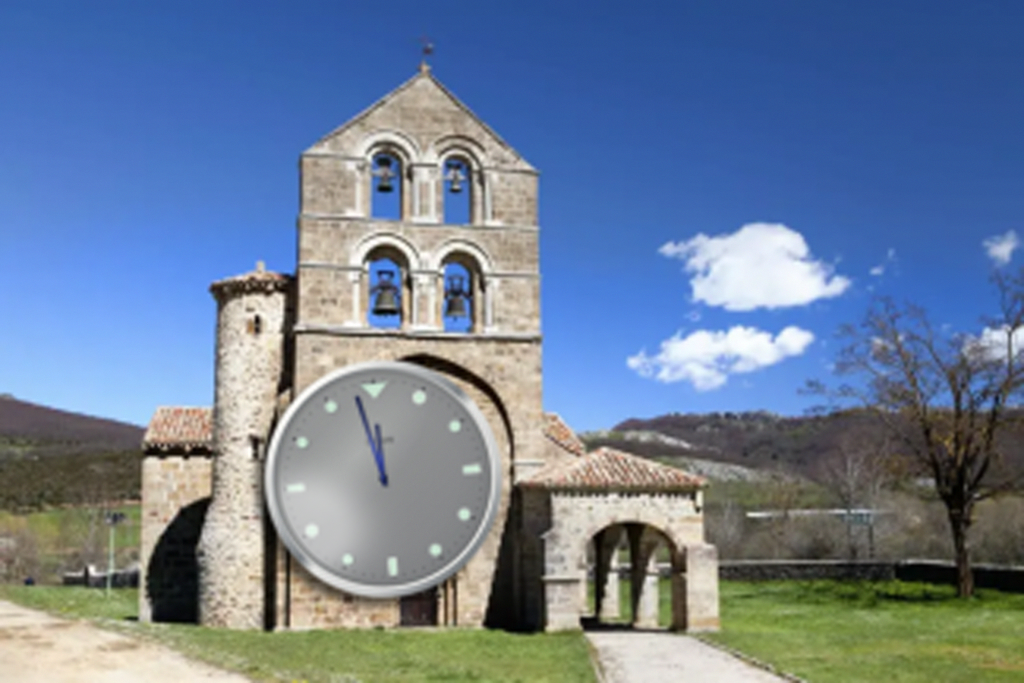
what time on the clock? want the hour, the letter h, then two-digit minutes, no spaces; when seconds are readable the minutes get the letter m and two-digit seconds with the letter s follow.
11h58
